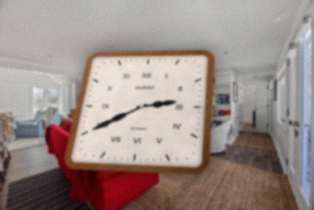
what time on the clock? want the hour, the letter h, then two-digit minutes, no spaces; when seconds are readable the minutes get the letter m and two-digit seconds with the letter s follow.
2h40
